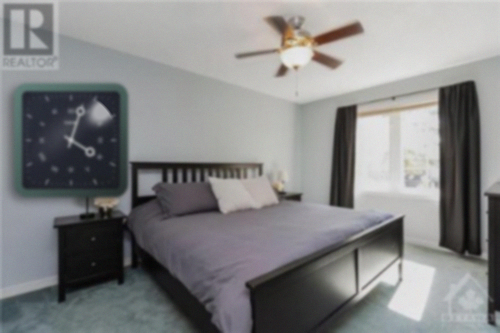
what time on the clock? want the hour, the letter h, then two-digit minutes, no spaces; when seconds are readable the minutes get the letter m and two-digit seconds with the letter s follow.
4h03
